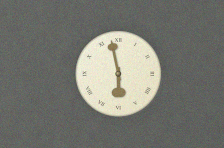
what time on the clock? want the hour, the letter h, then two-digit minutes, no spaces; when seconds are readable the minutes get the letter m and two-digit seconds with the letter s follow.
5h58
